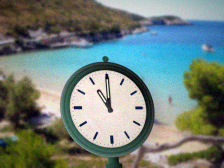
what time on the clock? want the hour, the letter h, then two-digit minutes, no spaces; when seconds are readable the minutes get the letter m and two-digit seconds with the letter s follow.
11h00
